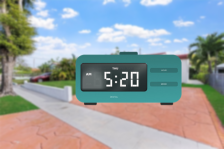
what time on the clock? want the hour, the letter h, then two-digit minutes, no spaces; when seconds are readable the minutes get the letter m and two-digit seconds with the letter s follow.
5h20
